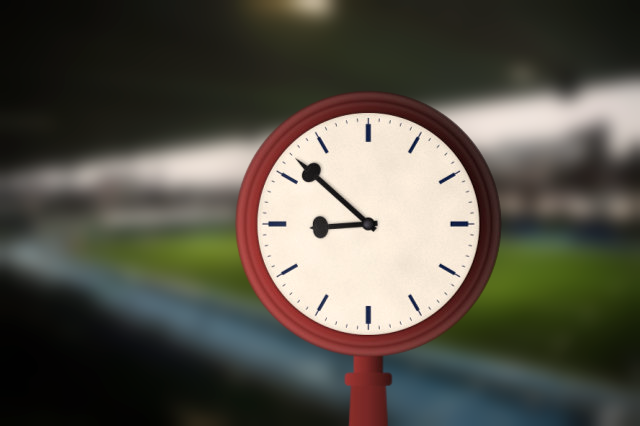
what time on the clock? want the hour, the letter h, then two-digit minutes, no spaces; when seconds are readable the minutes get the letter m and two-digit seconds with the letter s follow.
8h52
